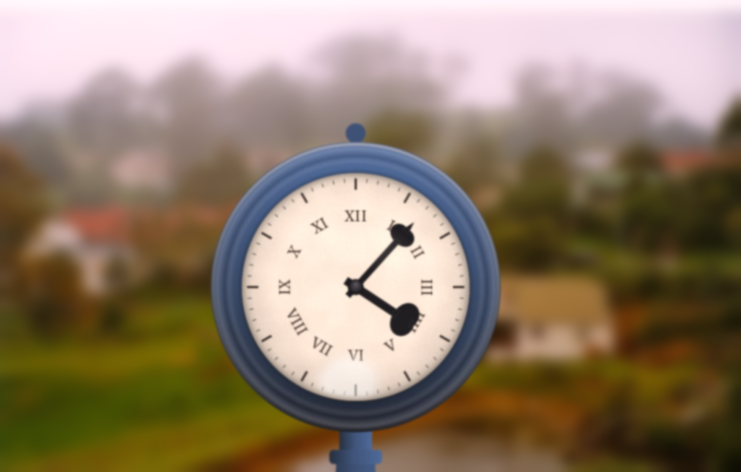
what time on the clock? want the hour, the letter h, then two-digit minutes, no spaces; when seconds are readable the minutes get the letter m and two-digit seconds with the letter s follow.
4h07
